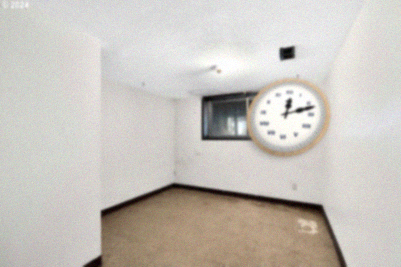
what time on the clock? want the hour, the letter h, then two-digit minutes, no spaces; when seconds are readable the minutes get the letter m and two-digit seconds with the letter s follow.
12h12
